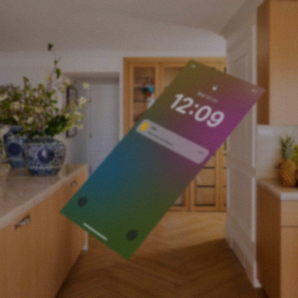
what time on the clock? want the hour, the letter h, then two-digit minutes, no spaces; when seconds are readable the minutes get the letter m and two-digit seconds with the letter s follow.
12h09
